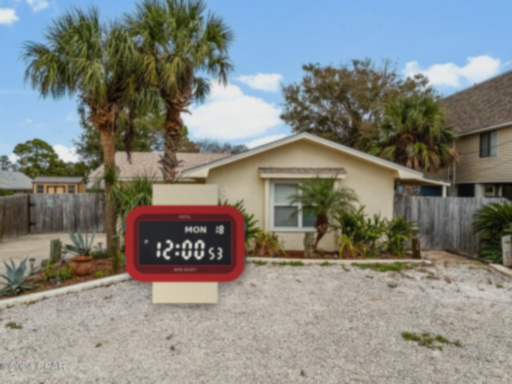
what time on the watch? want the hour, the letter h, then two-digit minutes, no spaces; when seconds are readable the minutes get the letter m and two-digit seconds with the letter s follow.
12h00m53s
